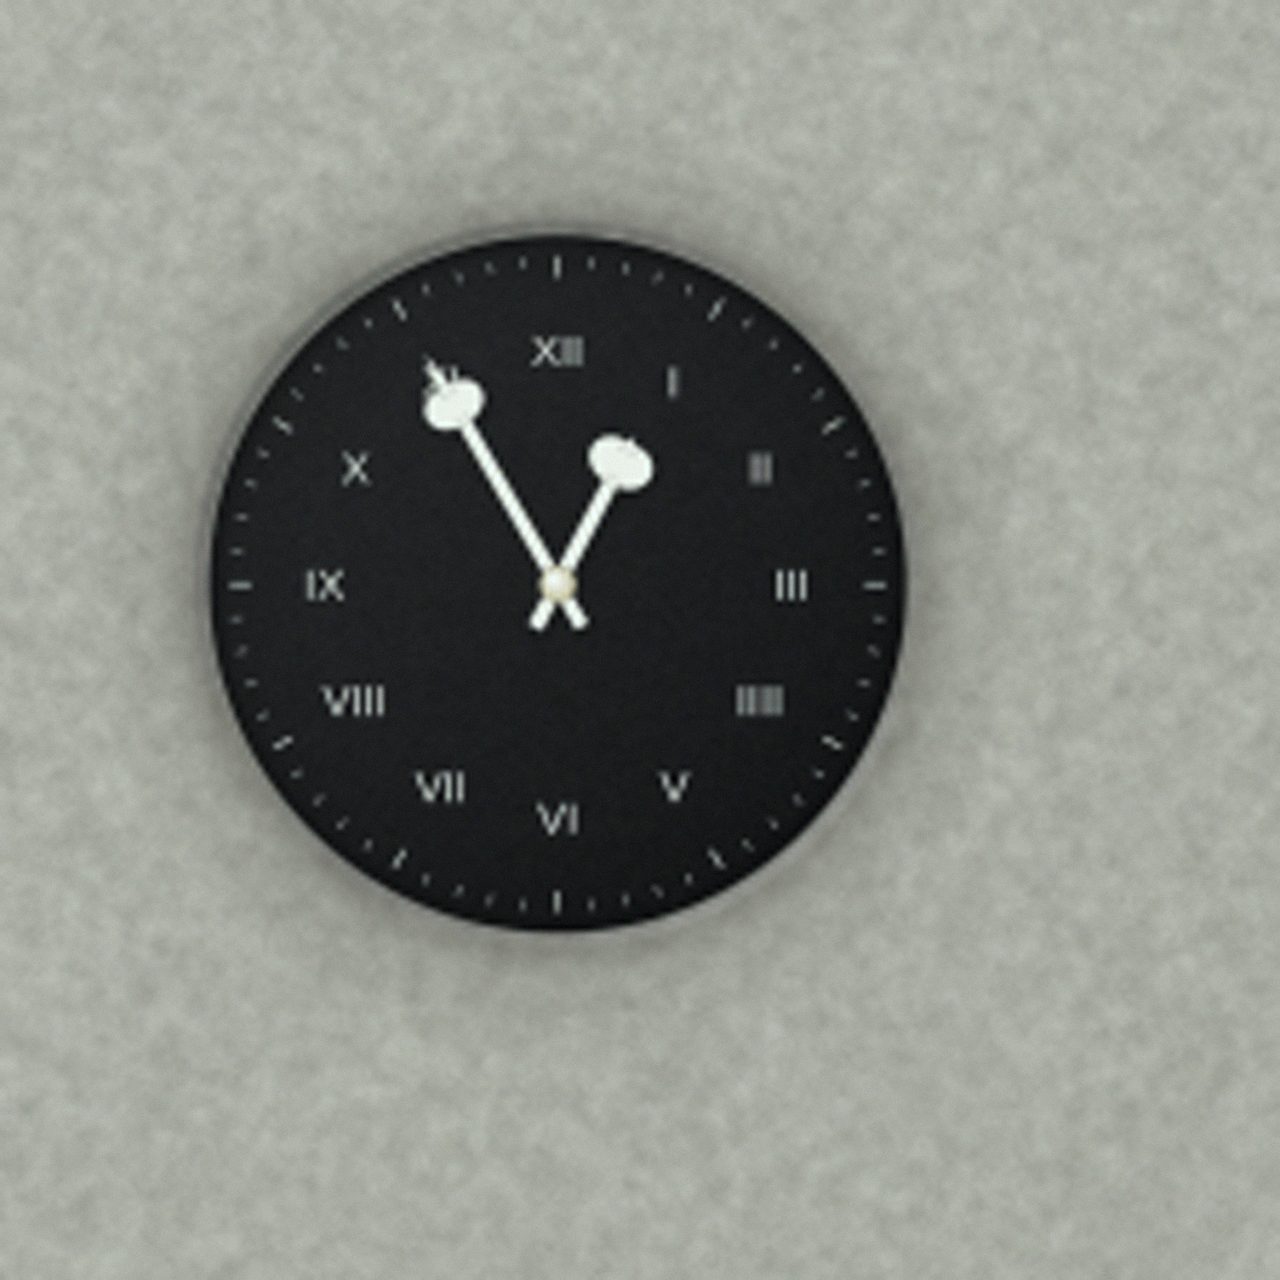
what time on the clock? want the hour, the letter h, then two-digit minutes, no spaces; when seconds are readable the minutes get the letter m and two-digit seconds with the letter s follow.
12h55
